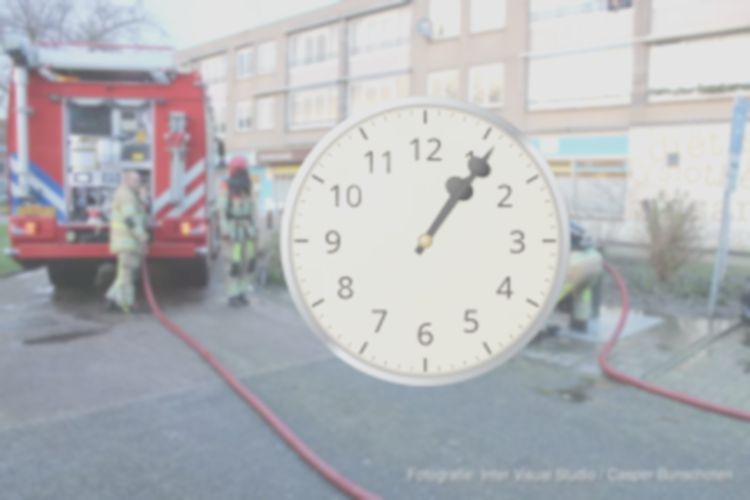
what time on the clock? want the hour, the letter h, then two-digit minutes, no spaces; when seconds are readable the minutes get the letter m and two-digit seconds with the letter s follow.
1h06
